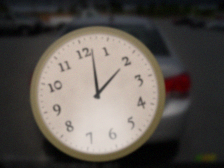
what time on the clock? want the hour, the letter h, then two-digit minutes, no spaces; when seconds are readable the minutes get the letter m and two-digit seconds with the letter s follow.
2h02
